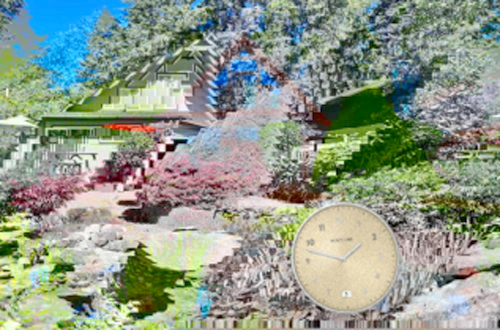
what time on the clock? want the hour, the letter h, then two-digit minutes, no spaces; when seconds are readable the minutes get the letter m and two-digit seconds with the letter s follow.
1h48
